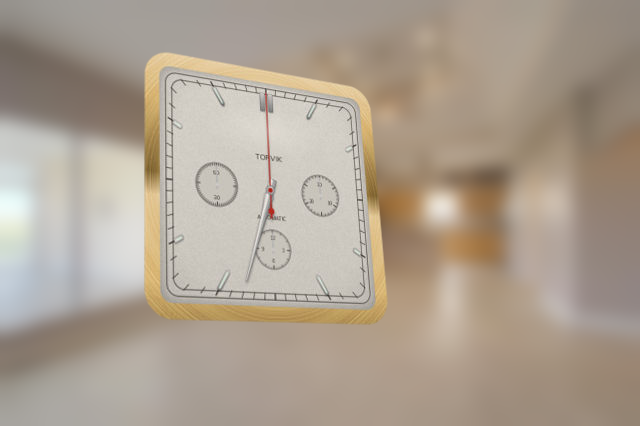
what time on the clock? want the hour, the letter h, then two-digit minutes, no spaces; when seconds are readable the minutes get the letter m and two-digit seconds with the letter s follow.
6h33
